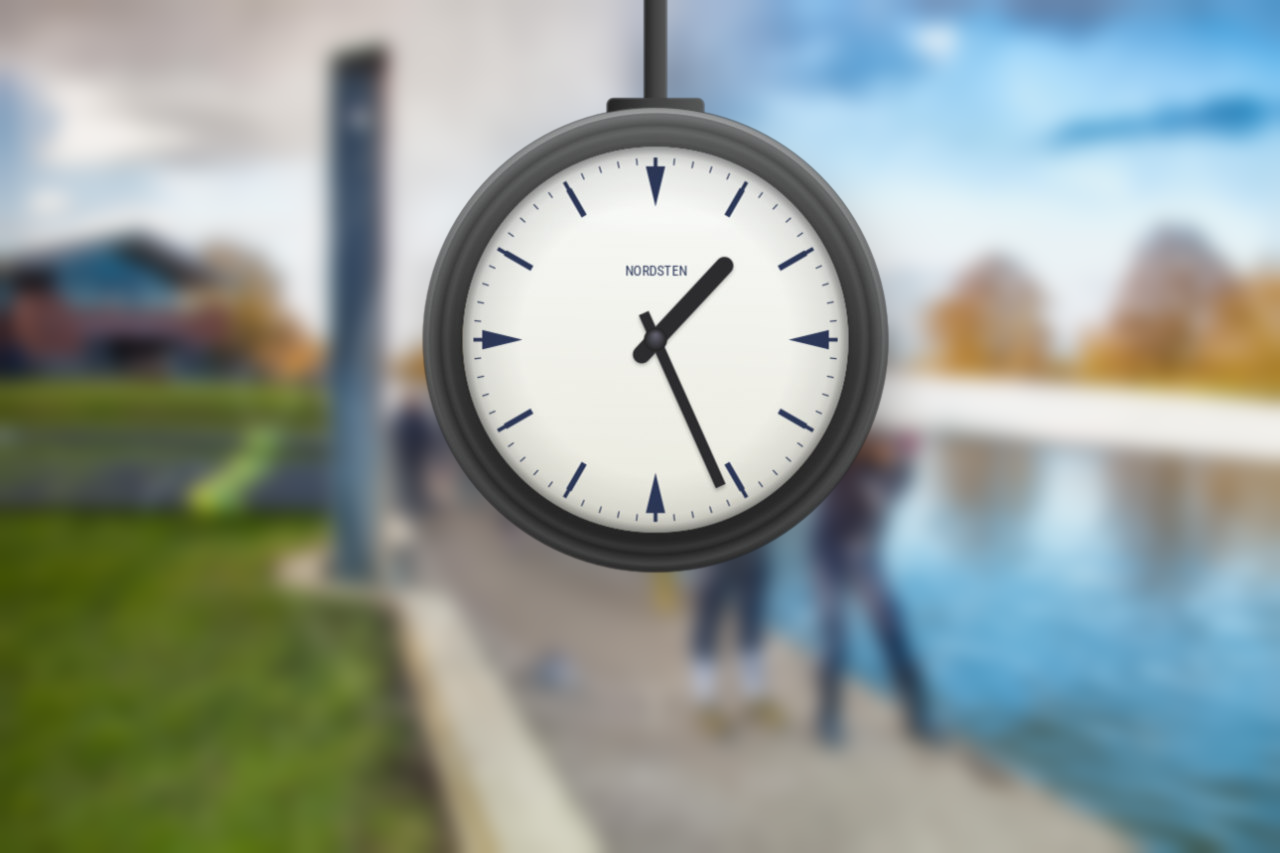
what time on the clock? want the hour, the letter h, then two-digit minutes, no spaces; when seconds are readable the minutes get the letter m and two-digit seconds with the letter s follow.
1h26
